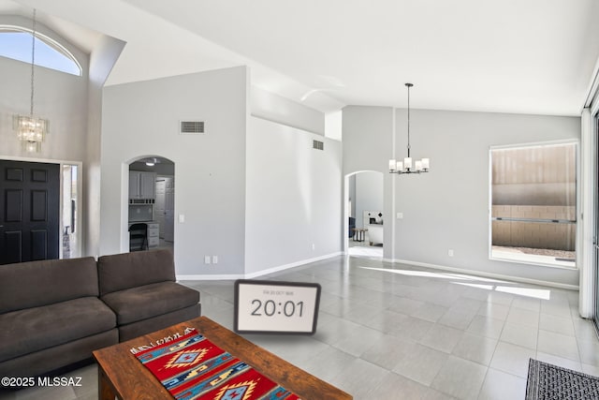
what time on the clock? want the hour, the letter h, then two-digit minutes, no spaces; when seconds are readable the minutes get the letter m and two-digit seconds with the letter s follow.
20h01
